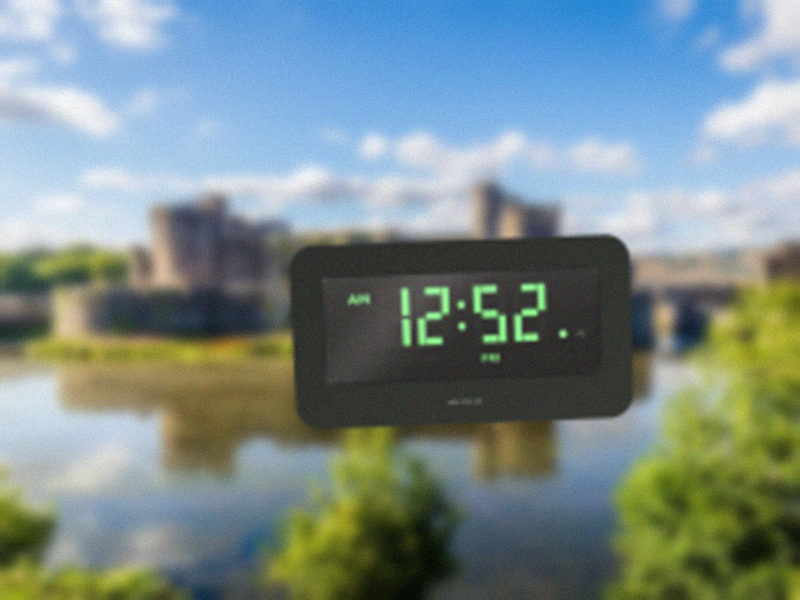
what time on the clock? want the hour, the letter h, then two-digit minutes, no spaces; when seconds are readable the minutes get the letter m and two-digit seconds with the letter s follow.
12h52
